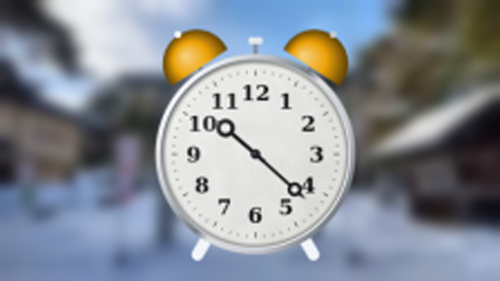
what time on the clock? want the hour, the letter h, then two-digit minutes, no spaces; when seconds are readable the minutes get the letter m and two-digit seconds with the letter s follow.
10h22
